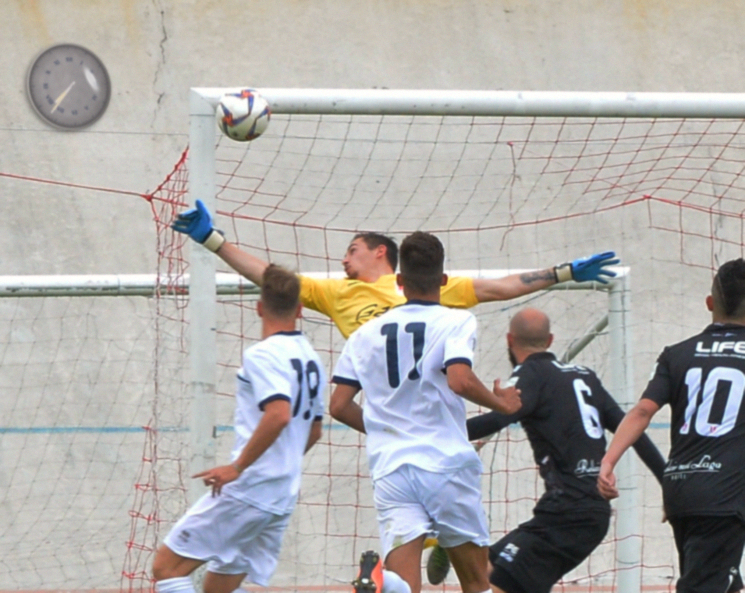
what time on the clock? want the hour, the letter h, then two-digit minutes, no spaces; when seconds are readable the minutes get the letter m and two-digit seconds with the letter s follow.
7h37
